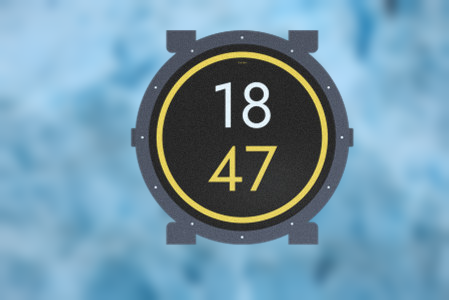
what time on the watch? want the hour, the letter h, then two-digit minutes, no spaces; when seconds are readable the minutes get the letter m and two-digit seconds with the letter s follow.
18h47
